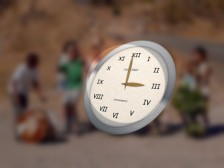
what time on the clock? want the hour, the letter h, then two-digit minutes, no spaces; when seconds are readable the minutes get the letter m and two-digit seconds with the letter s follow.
2h59
